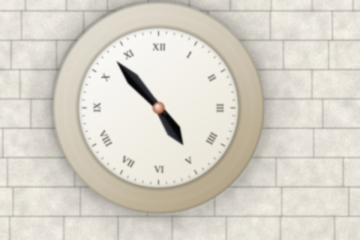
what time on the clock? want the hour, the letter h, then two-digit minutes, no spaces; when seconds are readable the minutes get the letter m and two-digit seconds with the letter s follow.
4h53
